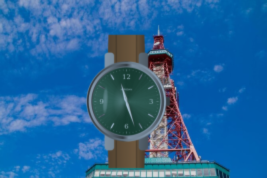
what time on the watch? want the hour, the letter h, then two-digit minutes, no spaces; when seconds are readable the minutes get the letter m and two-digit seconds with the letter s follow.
11h27
